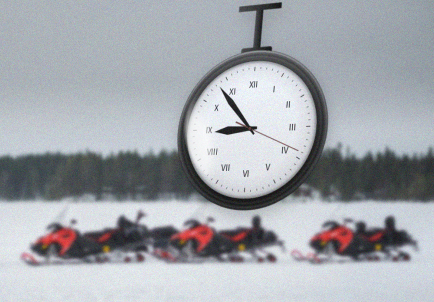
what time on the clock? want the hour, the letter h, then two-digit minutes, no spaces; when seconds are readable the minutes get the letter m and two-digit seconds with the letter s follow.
8h53m19s
